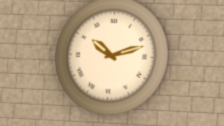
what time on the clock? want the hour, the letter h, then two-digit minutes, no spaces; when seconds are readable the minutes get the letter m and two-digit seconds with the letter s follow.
10h12
